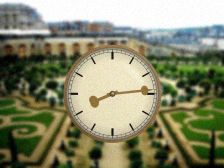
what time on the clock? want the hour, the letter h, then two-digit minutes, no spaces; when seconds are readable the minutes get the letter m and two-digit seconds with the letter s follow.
8h14
